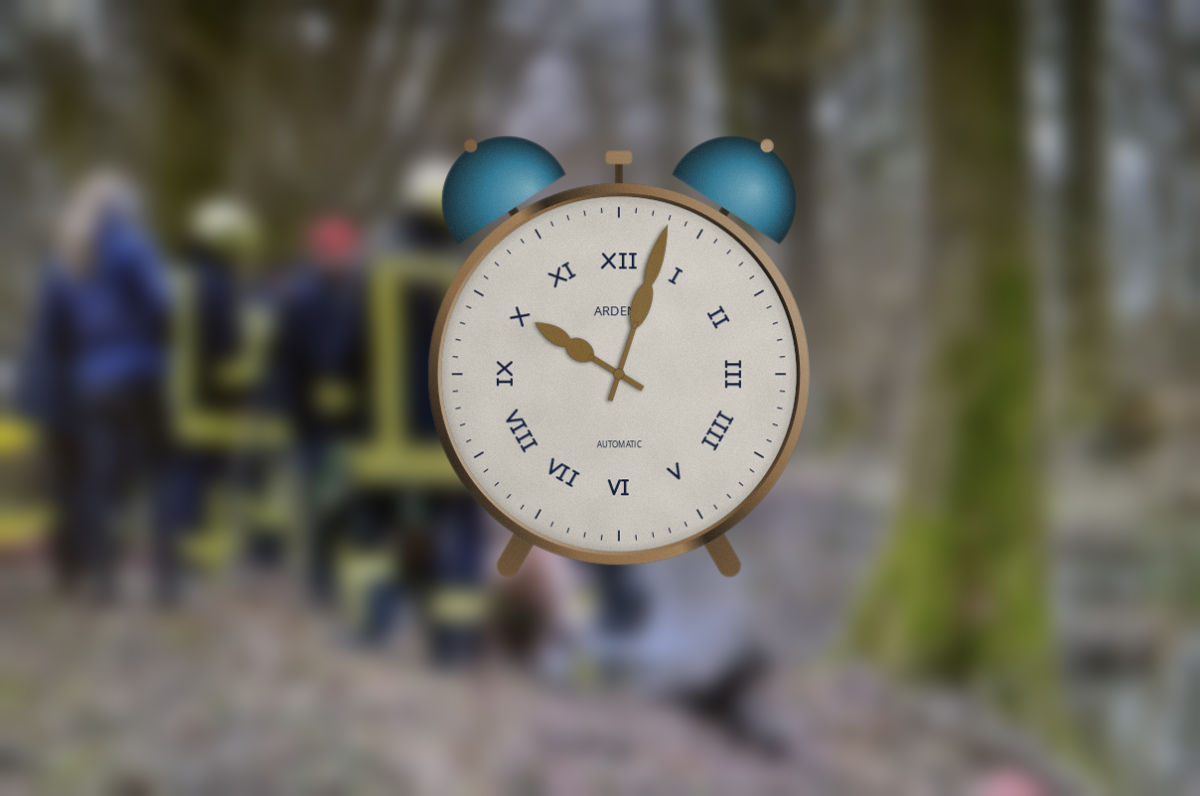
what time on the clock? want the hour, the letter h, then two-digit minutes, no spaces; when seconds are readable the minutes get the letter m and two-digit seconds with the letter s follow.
10h03
